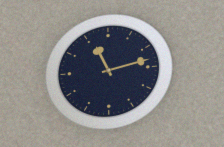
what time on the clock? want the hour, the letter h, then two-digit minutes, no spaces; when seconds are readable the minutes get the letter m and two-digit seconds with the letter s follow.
11h13
